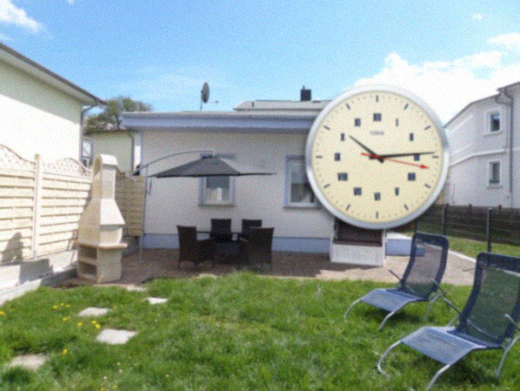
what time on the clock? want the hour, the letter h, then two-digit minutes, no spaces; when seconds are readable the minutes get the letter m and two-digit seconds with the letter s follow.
10h14m17s
